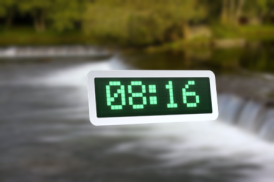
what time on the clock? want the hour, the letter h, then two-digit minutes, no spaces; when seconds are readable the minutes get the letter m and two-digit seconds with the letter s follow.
8h16
